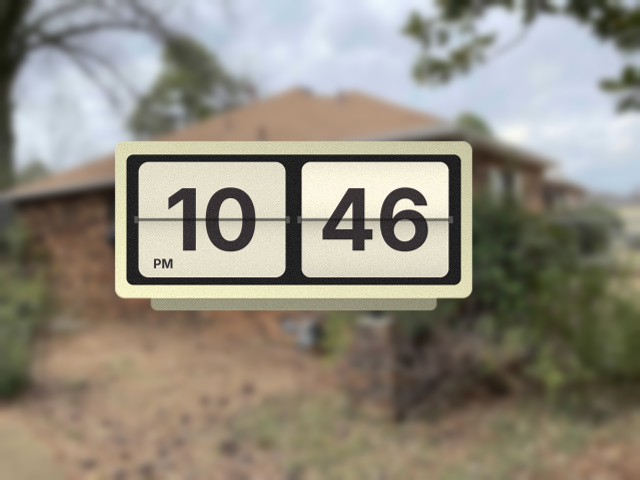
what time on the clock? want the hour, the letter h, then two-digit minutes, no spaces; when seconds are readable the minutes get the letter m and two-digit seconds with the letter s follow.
10h46
